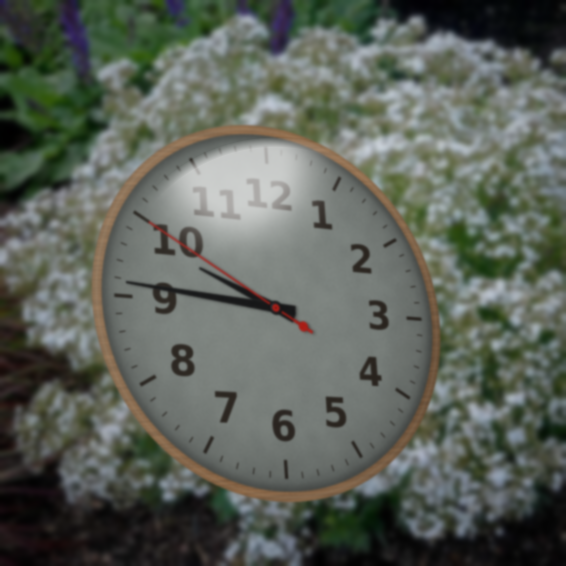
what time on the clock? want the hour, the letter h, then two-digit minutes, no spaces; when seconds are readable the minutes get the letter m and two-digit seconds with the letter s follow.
9h45m50s
